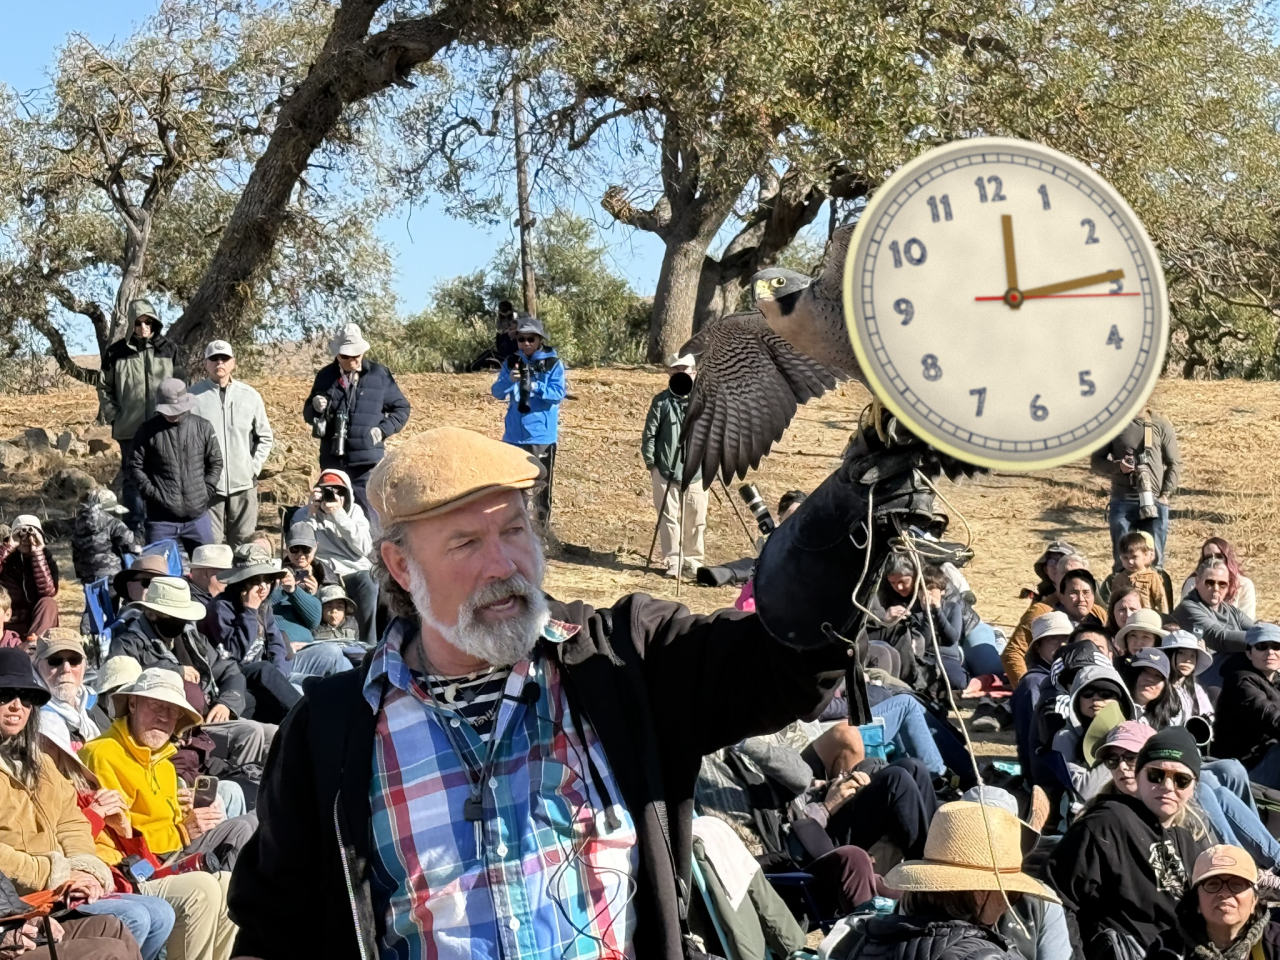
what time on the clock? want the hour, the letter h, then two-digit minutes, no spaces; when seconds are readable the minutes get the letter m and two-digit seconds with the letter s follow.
12h14m16s
